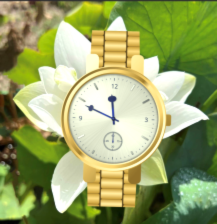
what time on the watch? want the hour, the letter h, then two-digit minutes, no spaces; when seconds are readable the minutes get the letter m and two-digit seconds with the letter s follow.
11h49
